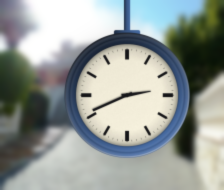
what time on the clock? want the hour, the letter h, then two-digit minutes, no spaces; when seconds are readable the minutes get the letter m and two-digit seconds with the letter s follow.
2h41
